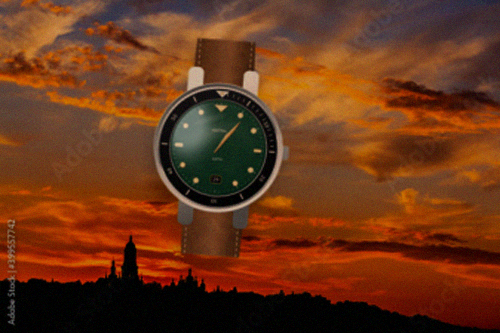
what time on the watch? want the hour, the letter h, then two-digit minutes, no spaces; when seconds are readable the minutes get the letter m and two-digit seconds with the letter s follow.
1h06
